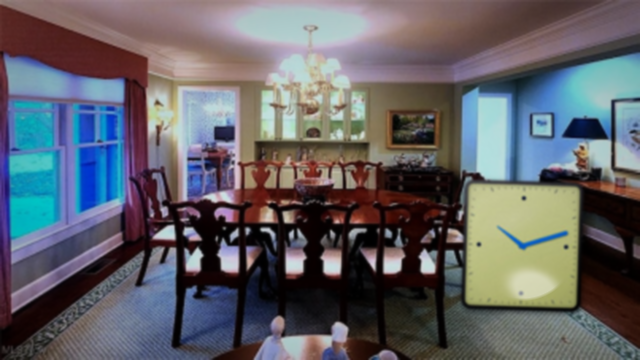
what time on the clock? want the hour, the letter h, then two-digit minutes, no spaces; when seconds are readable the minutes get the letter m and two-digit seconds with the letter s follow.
10h12
